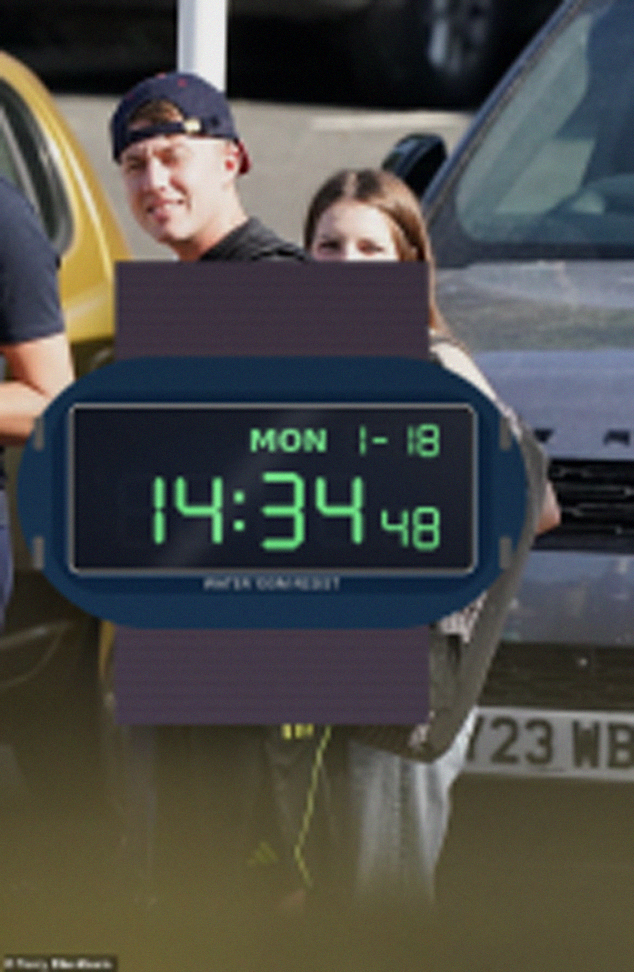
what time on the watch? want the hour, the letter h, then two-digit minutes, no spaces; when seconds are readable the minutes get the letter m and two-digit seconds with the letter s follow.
14h34m48s
